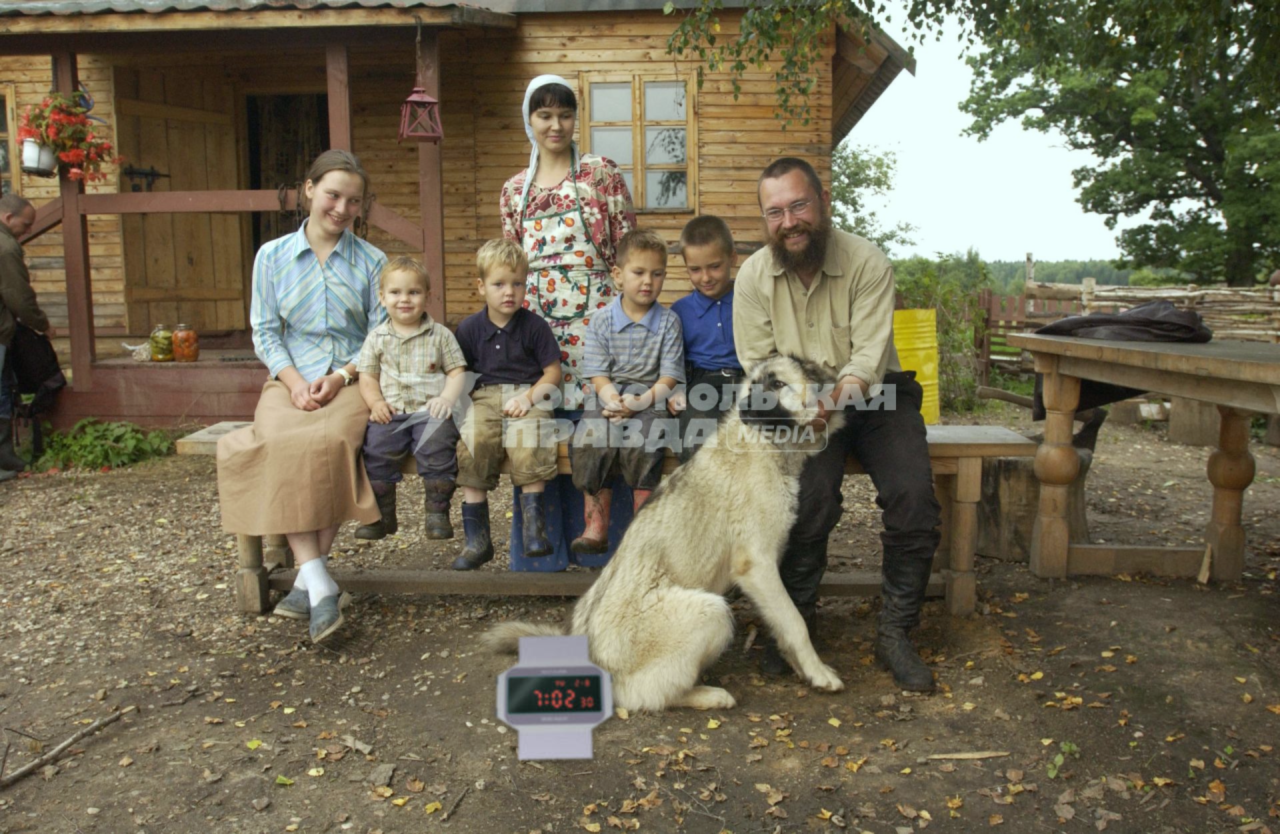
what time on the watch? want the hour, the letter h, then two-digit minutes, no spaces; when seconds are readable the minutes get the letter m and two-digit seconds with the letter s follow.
7h02
